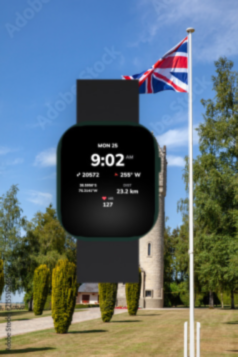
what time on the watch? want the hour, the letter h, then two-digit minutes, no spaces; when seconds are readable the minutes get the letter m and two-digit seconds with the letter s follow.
9h02
